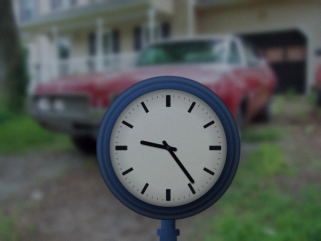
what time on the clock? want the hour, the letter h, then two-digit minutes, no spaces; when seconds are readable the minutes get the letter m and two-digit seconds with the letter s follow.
9h24
